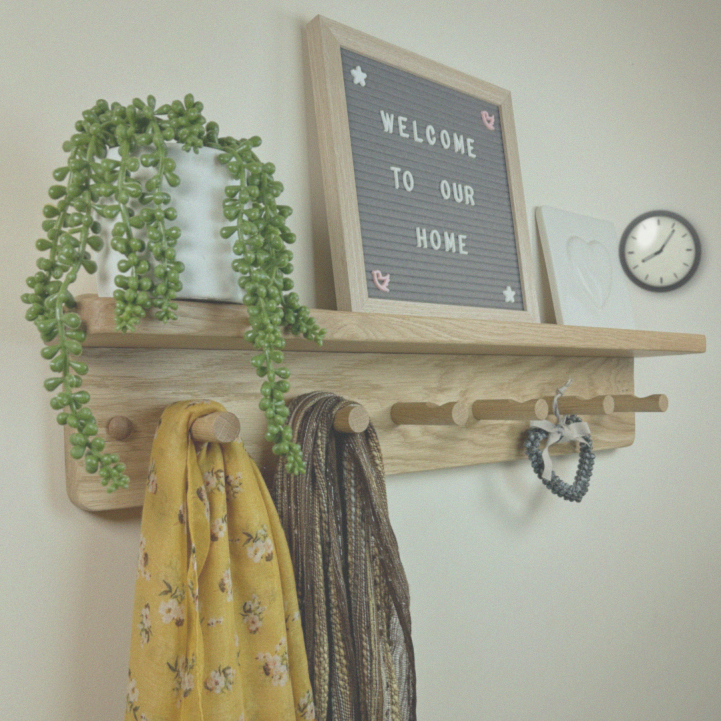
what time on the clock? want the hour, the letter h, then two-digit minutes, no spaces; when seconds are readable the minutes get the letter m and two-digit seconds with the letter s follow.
8h06
